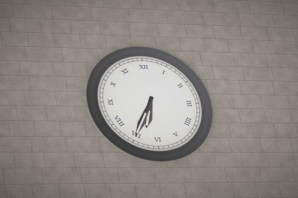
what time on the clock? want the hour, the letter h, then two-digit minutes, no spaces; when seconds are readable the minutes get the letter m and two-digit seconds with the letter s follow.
6h35
